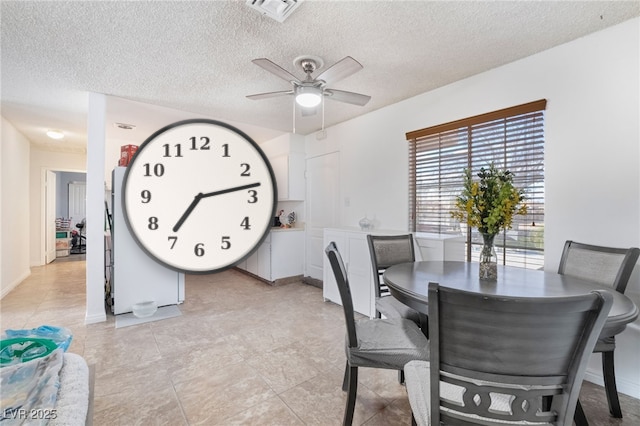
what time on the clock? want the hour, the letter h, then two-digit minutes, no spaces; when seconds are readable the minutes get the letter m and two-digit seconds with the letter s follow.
7h13
